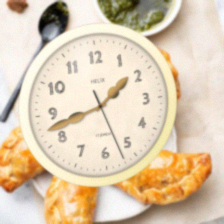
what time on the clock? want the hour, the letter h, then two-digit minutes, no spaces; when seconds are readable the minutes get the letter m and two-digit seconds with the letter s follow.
1h42m27s
